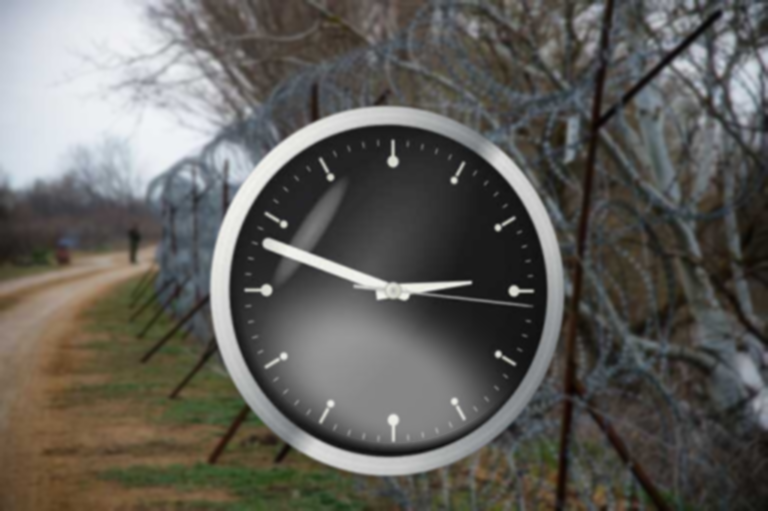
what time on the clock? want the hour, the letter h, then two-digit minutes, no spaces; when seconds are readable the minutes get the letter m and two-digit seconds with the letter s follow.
2h48m16s
